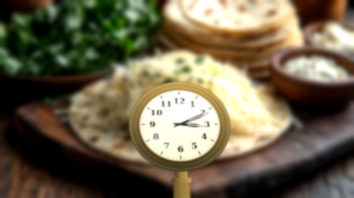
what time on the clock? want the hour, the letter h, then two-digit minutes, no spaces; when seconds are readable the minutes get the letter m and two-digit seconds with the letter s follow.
3h11
